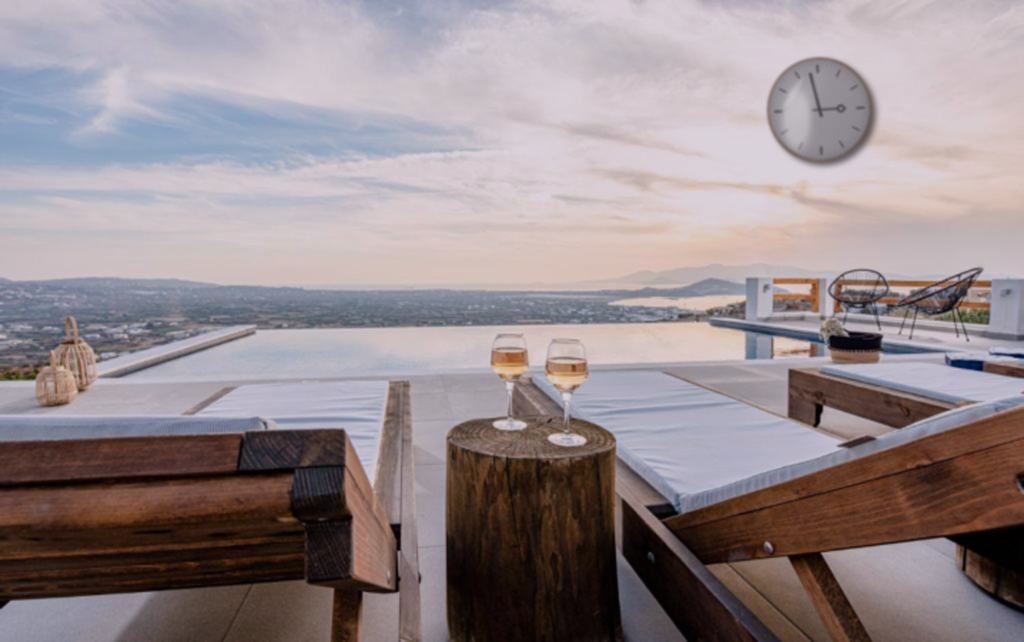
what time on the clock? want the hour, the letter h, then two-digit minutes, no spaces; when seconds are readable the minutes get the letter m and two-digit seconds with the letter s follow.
2h58
